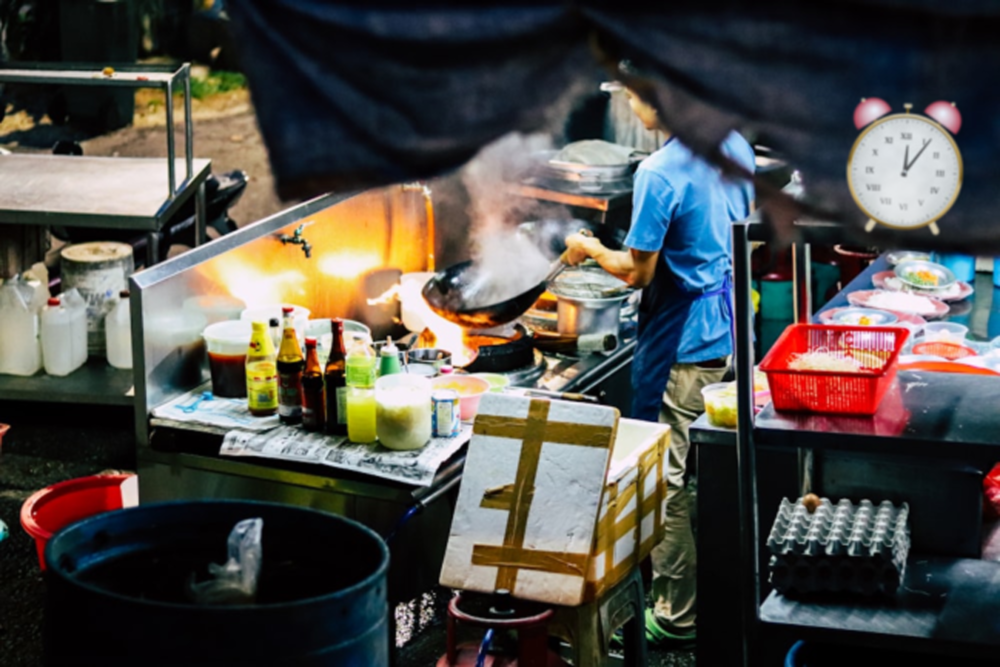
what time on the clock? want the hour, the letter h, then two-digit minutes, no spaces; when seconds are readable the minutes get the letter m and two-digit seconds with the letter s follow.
12h06
